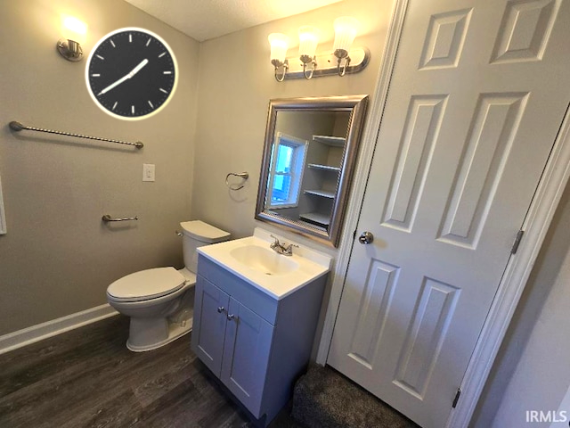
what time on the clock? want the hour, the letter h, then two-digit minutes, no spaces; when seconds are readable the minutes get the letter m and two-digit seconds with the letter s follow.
1h40
